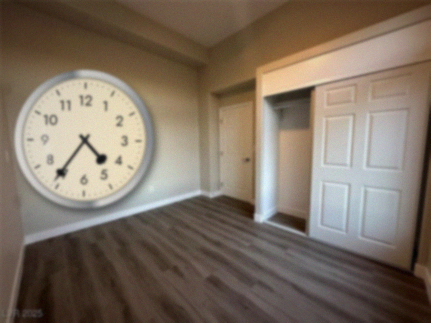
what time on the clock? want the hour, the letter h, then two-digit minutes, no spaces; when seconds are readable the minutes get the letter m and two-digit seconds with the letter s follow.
4h36
